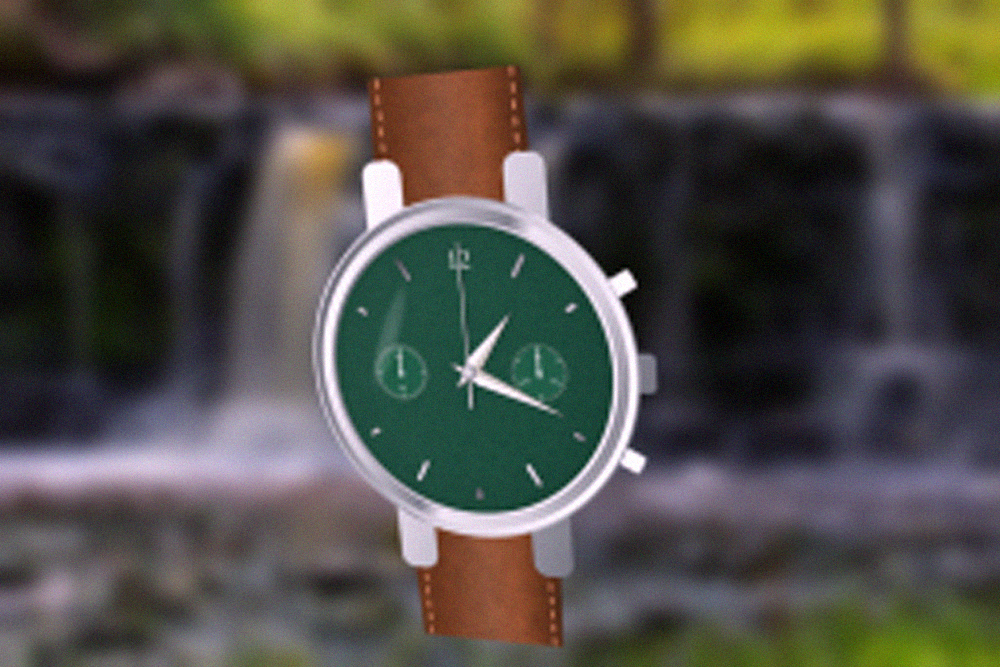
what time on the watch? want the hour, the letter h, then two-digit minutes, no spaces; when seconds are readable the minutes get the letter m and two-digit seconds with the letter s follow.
1h19
